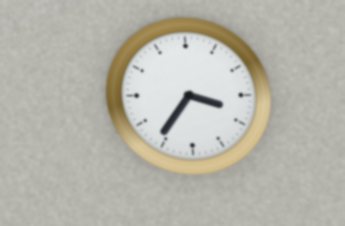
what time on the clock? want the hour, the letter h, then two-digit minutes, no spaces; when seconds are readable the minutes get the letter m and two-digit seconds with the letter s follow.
3h36
